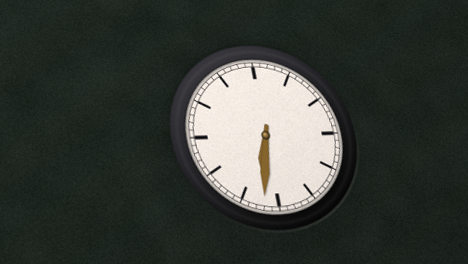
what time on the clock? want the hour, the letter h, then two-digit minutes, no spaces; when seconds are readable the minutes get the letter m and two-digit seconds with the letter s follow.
6h32
